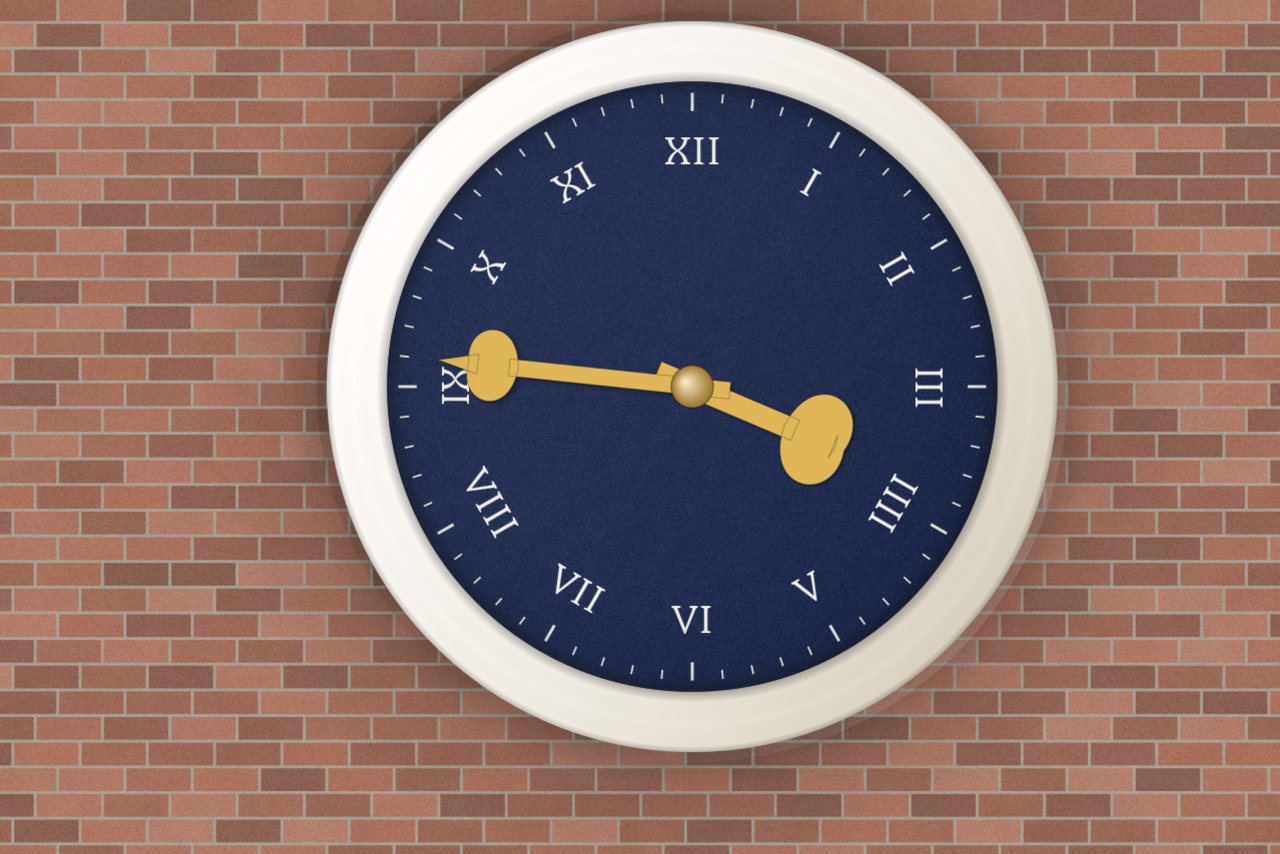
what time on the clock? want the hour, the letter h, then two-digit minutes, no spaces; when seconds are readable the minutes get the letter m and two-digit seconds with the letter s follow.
3h46
